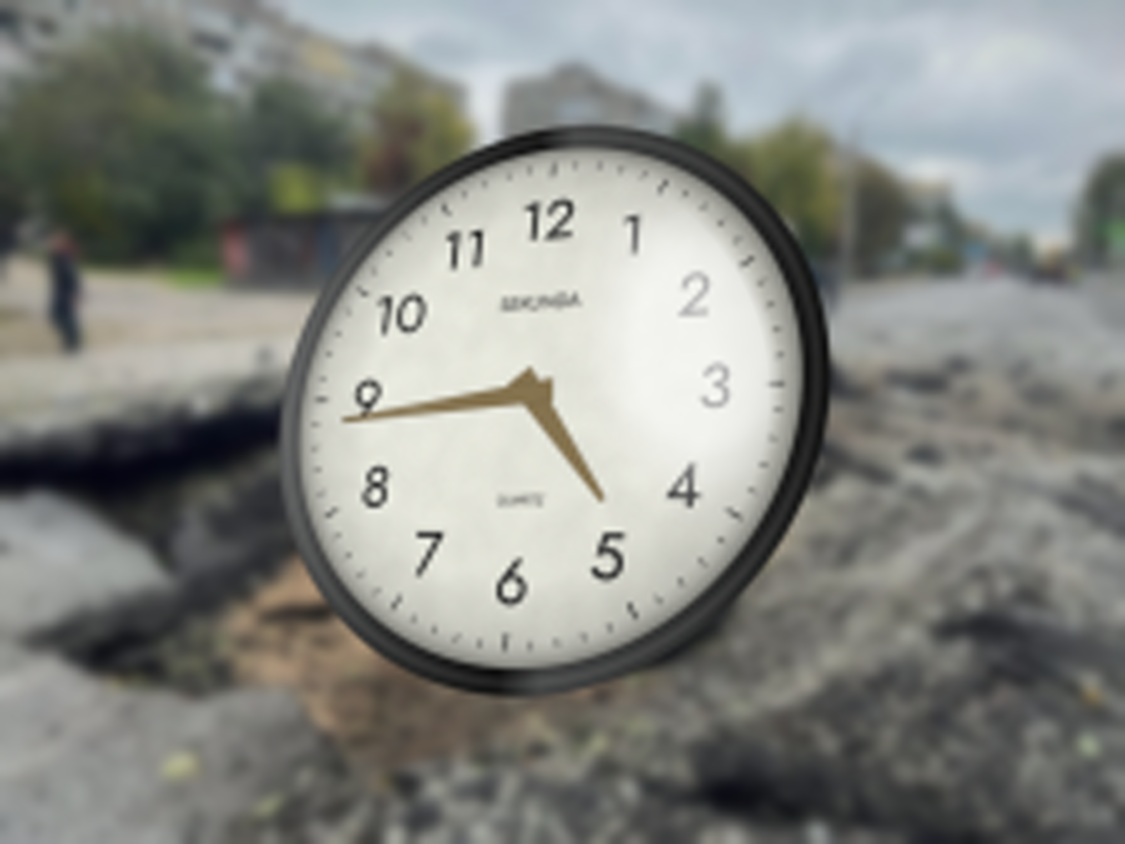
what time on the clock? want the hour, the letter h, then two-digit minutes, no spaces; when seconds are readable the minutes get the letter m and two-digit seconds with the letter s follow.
4h44
